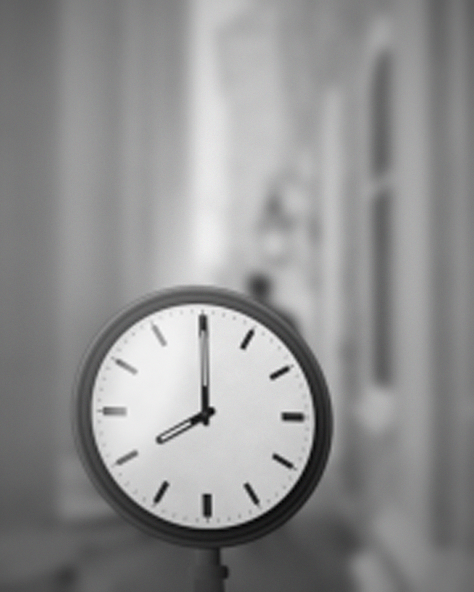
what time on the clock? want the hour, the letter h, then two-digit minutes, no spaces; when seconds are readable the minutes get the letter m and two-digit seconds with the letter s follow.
8h00
